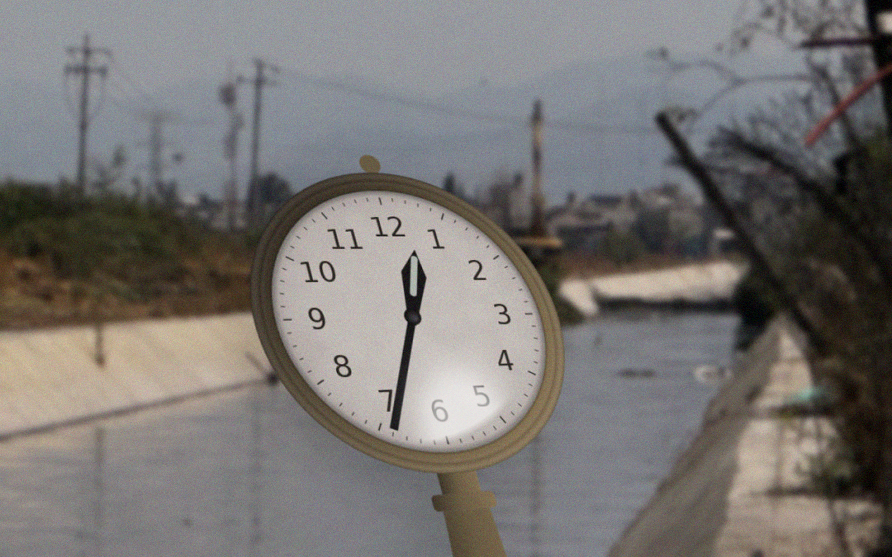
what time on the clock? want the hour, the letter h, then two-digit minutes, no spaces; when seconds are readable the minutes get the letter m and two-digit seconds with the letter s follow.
12h34
